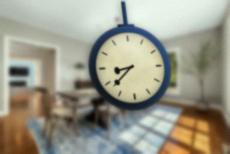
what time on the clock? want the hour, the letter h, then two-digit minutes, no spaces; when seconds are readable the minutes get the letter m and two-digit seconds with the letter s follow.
8h38
